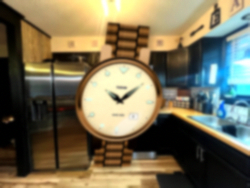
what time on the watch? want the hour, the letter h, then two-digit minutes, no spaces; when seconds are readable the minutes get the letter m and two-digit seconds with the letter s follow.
10h08
